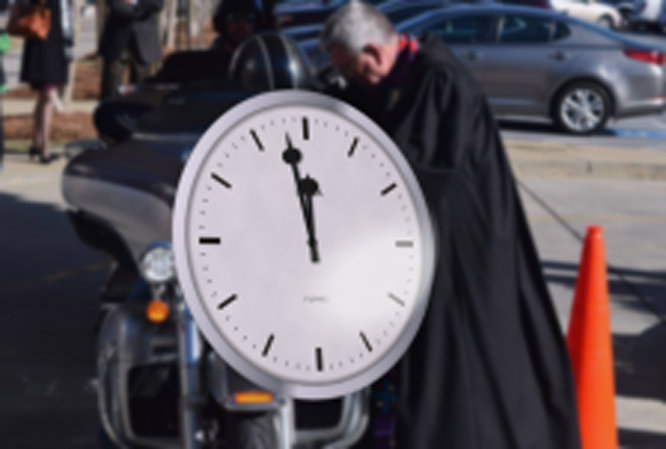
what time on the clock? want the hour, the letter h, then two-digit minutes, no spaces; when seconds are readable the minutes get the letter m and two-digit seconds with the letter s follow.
11h58
